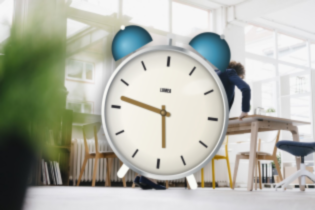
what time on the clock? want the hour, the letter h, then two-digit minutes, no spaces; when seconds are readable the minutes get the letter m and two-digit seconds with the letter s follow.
5h47
